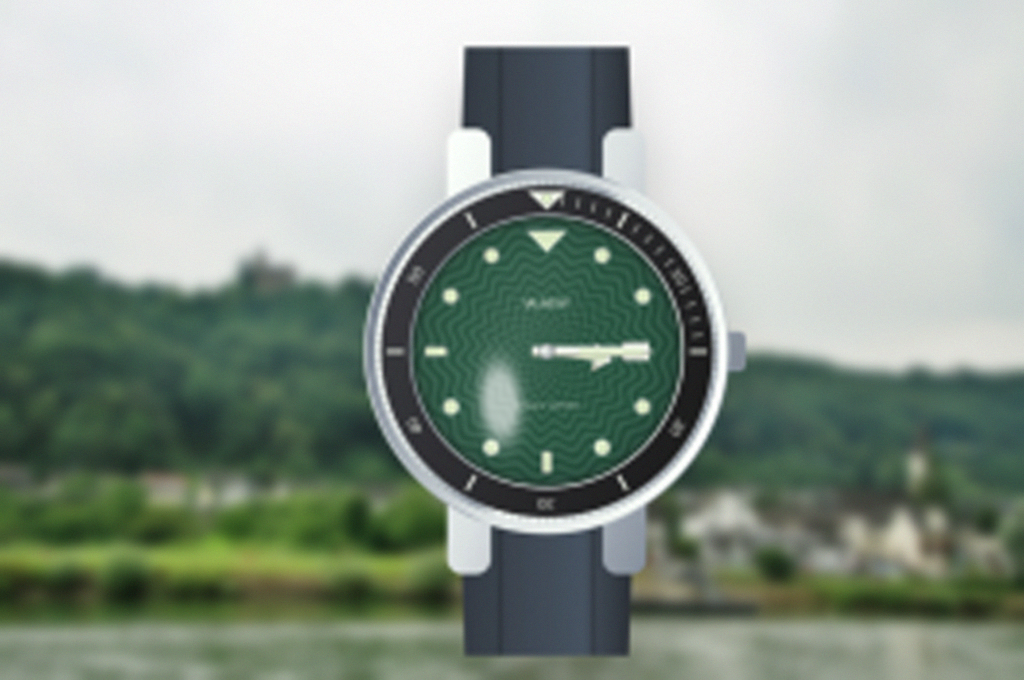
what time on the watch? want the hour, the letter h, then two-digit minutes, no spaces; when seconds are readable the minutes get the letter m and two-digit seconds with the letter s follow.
3h15
